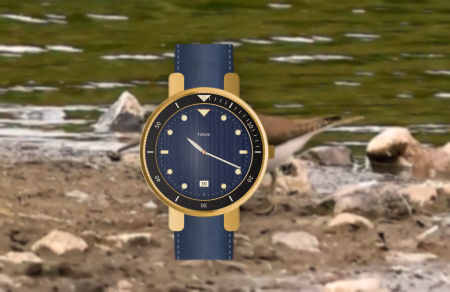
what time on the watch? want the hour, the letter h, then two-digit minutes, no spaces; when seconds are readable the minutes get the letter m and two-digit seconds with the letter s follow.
10h19
